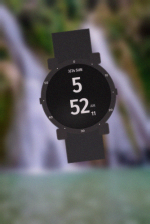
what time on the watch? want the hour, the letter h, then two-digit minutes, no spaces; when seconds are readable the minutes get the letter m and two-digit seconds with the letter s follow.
5h52
